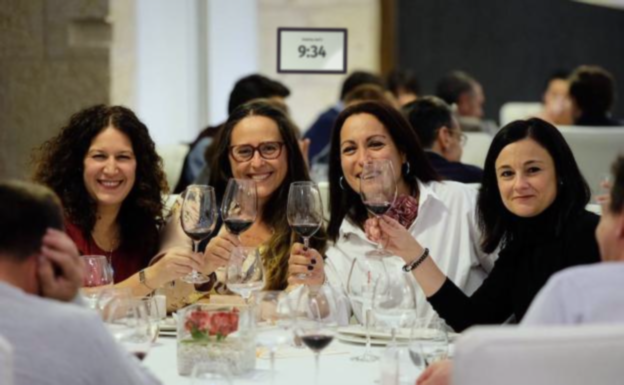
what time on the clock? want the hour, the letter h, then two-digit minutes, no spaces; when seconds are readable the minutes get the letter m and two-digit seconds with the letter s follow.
9h34
